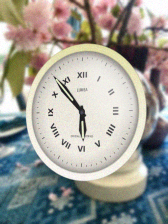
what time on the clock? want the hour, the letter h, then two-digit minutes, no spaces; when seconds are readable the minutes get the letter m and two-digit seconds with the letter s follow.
5h53
